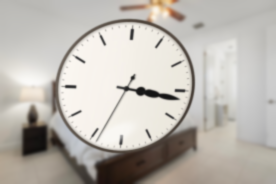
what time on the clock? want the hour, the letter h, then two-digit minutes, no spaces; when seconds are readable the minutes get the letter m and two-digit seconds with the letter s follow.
3h16m34s
